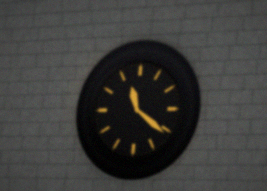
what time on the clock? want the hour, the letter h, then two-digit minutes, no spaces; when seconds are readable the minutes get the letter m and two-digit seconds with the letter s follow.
11h21
